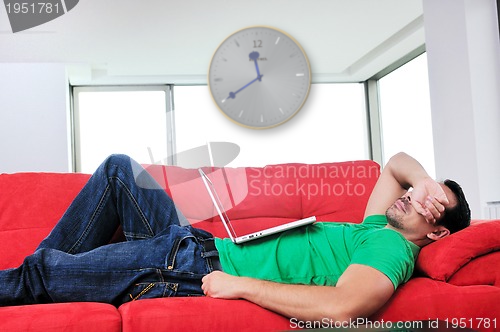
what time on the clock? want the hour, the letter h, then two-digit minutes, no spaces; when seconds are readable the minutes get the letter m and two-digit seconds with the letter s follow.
11h40
